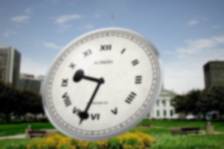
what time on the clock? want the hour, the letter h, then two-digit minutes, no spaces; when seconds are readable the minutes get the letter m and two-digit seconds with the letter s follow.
9h33
